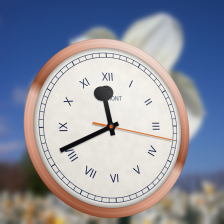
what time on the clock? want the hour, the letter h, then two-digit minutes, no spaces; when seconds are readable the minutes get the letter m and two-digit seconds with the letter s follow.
11h41m17s
